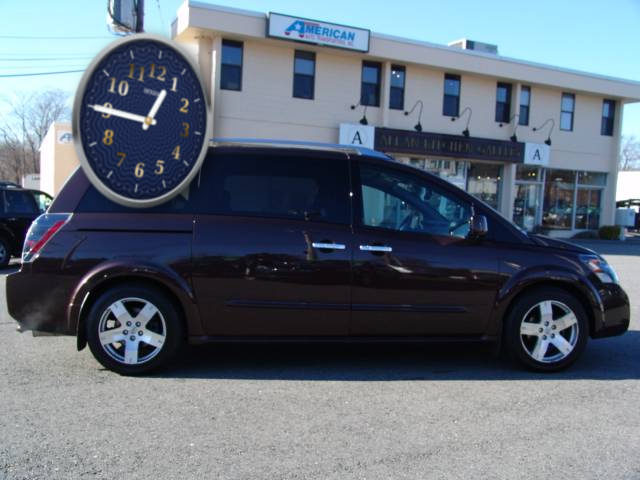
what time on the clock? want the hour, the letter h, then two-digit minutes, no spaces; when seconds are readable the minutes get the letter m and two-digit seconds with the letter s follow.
12h45
